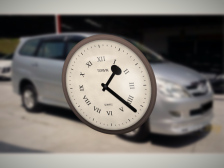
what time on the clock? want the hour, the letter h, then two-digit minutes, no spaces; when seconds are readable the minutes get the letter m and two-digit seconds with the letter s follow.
1h22
